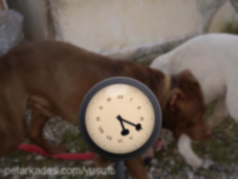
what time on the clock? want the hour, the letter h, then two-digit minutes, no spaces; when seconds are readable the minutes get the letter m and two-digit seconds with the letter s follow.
5h19
